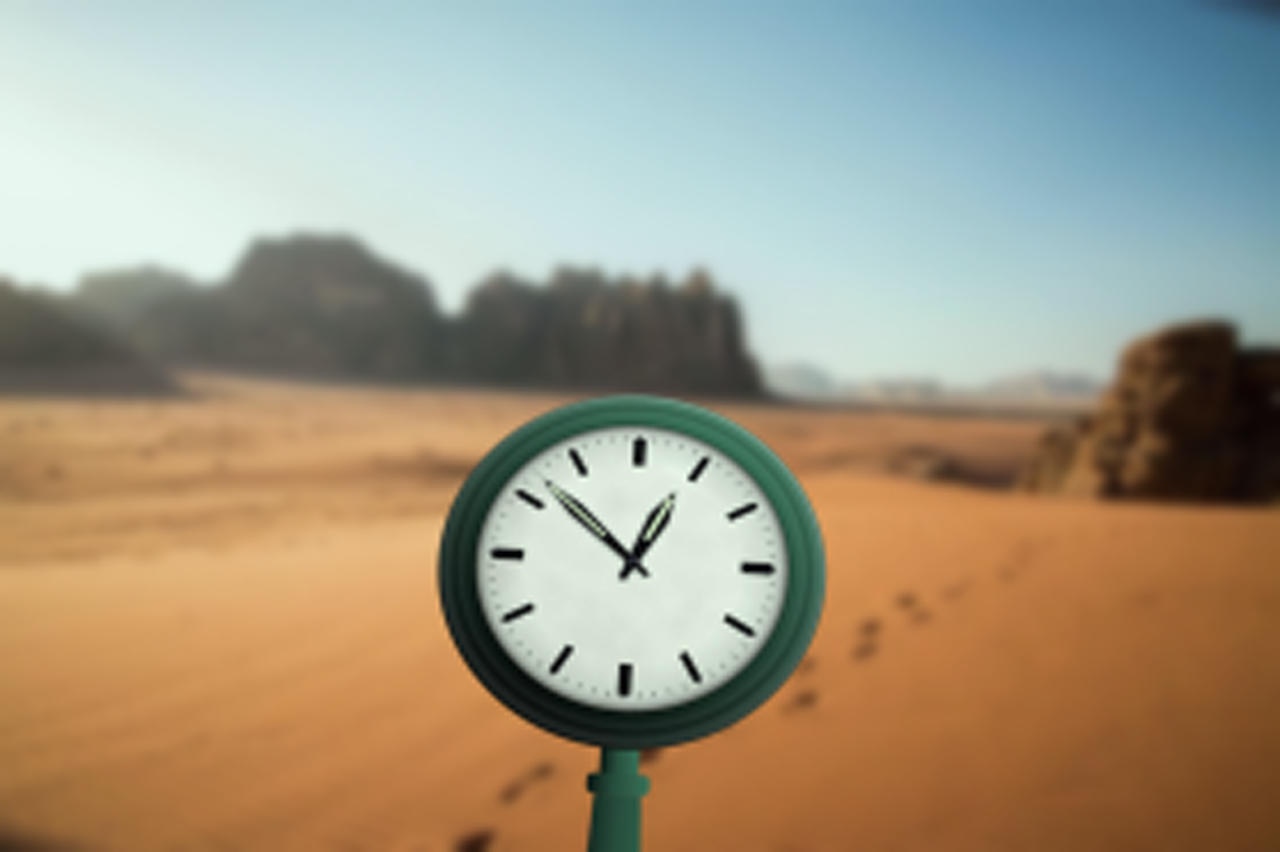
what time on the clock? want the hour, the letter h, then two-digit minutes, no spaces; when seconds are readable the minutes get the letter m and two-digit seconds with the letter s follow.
12h52
